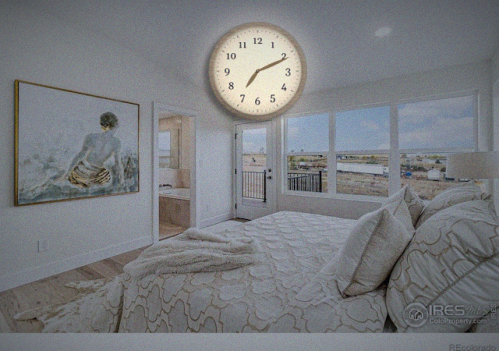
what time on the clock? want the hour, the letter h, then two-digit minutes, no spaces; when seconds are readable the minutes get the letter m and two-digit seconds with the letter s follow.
7h11
